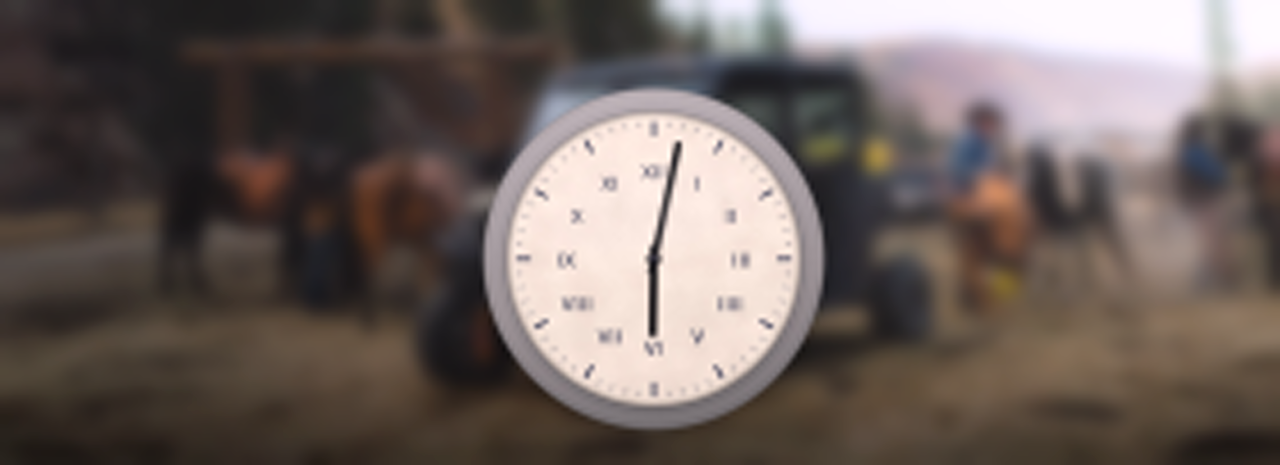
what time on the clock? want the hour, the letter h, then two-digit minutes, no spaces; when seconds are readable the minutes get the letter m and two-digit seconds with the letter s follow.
6h02
